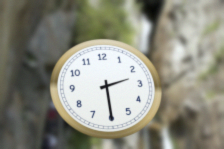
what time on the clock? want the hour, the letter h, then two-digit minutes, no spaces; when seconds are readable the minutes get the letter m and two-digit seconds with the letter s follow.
2h30
